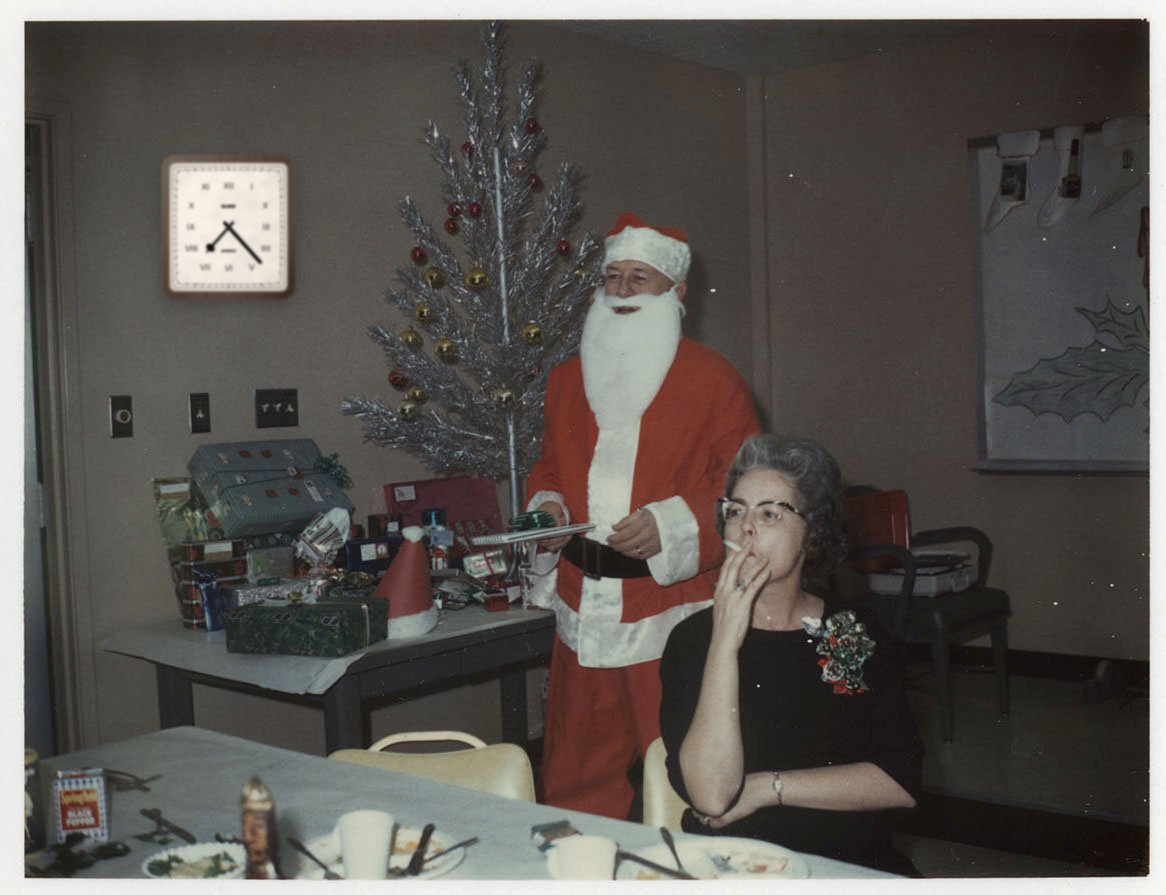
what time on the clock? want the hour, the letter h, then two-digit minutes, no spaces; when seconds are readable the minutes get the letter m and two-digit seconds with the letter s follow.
7h23
